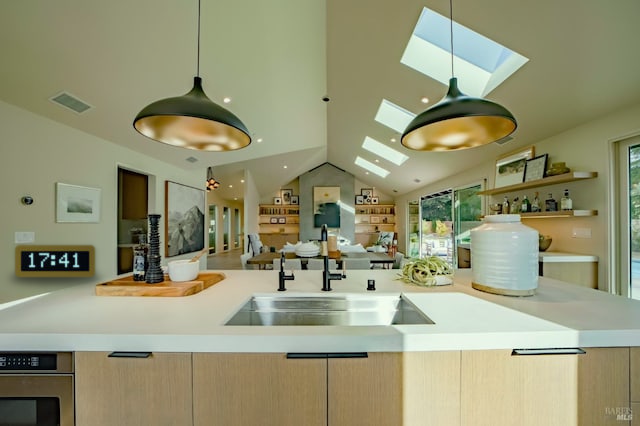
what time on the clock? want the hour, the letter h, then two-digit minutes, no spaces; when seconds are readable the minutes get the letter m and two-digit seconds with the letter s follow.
17h41
